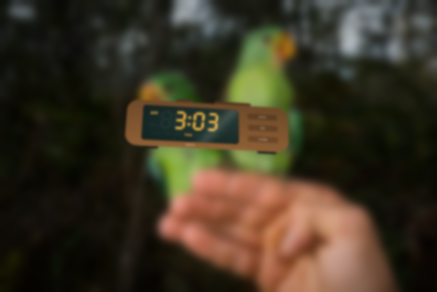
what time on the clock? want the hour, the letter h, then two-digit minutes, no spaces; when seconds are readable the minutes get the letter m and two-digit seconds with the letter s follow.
3h03
